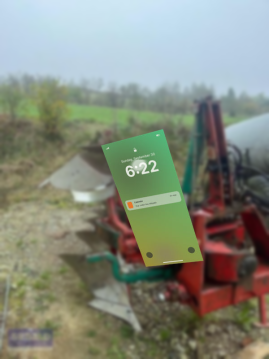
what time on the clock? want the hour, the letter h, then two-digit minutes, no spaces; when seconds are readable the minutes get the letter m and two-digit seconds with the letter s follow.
6h22
